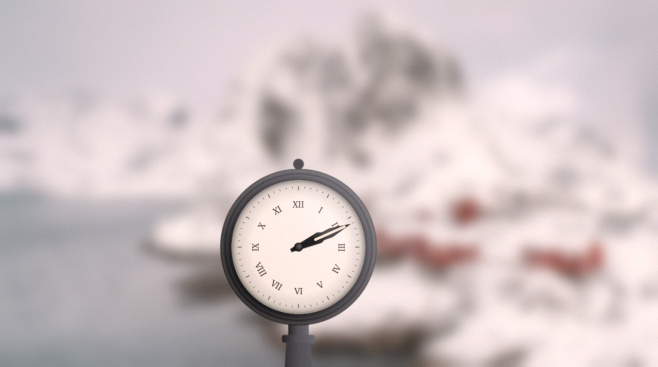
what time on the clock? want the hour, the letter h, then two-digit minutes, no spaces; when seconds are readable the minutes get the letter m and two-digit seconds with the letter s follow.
2h11
